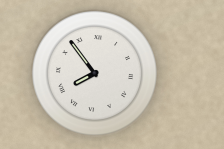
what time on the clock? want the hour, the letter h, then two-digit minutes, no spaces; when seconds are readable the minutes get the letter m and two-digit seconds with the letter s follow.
7h53
